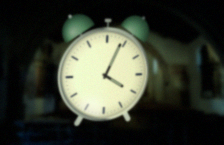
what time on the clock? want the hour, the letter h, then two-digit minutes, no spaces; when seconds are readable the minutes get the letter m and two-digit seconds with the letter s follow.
4h04
